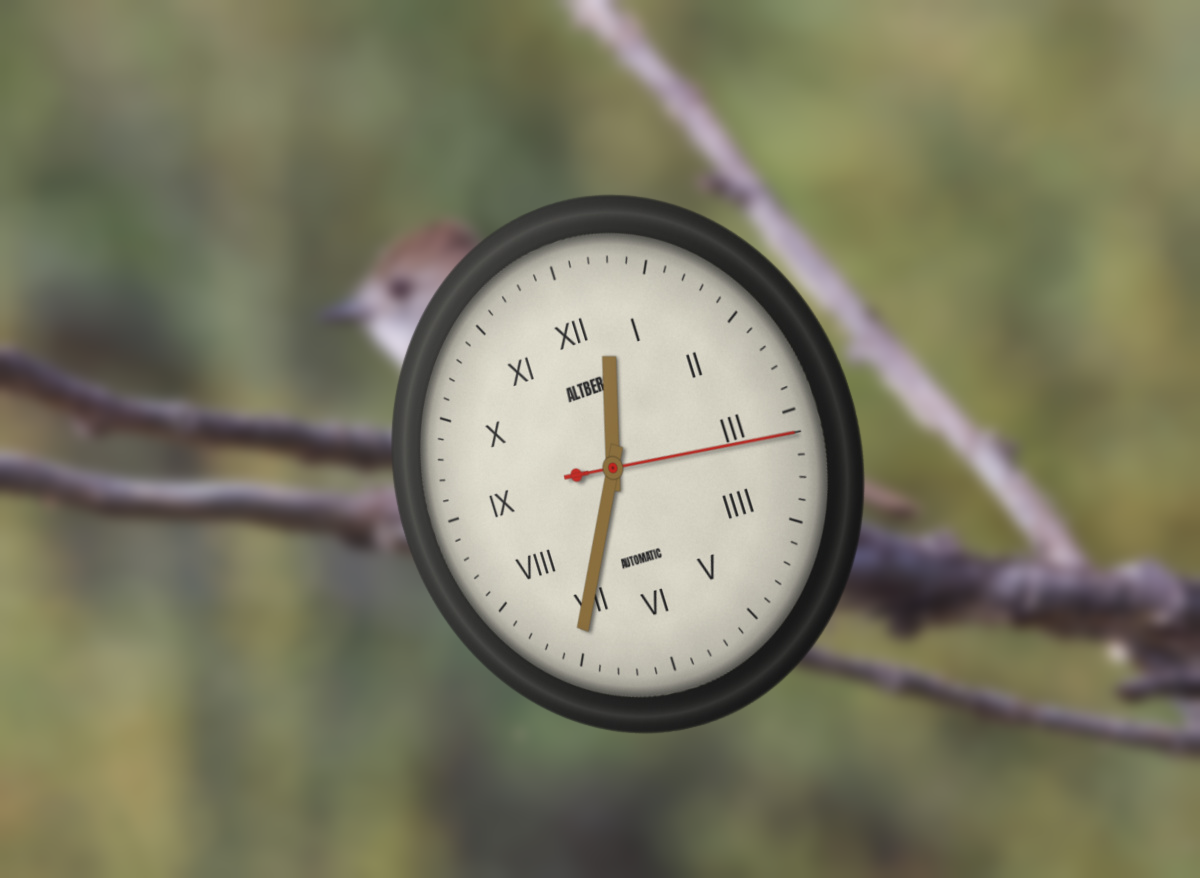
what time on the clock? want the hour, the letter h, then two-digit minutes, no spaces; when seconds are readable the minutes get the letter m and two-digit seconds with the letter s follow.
12h35m16s
